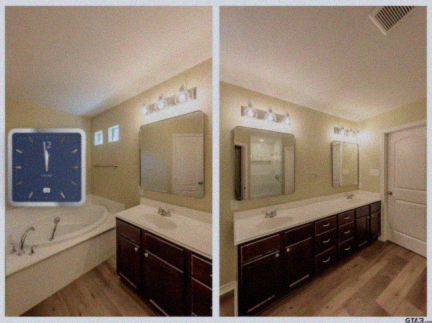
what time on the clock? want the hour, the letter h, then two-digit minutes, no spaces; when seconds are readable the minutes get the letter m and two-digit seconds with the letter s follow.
11h59
